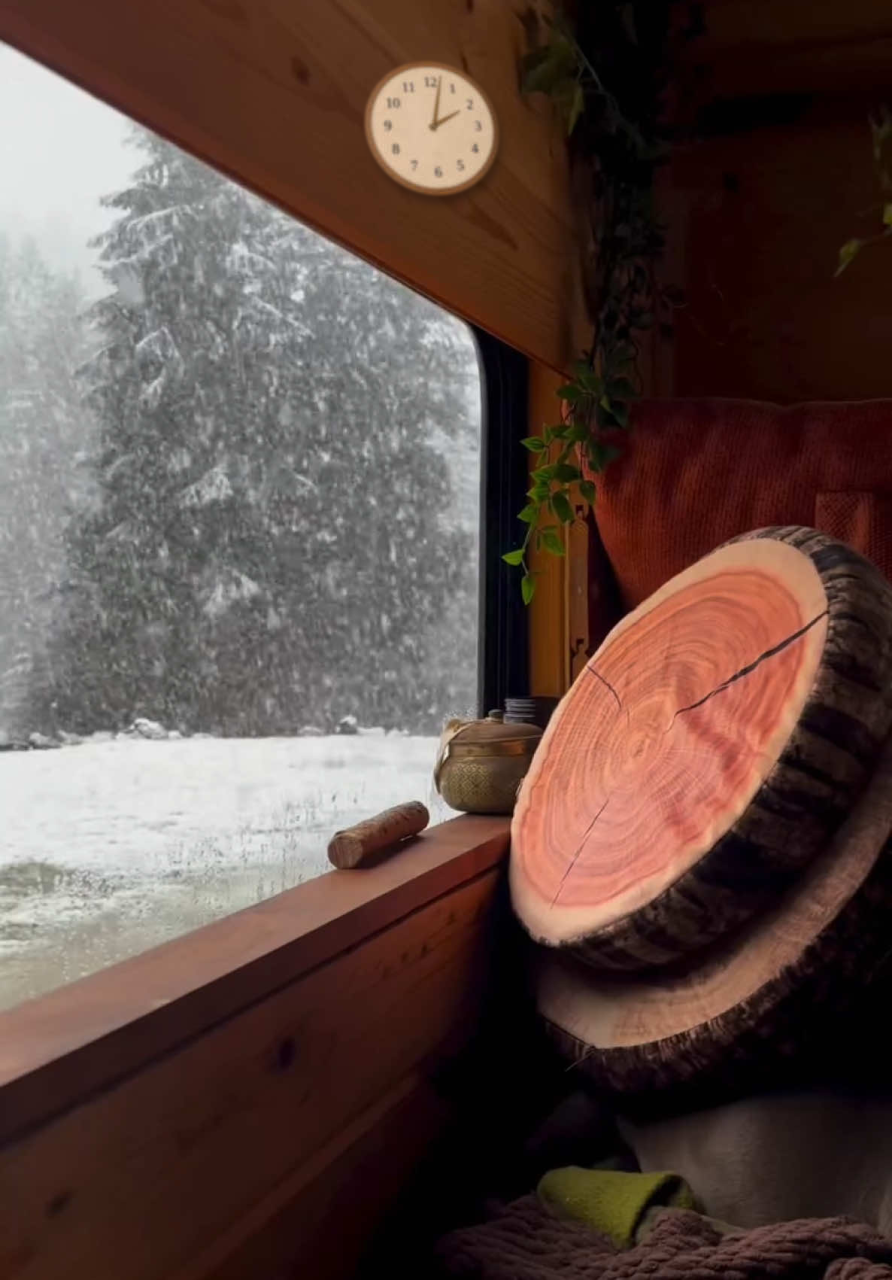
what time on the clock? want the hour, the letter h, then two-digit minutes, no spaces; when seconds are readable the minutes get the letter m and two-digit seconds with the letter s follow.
2h02
